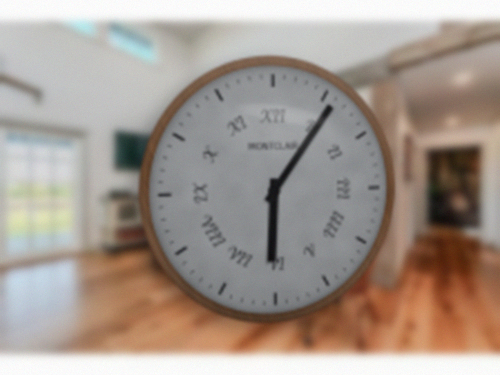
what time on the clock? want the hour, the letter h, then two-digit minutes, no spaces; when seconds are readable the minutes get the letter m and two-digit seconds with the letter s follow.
6h06
